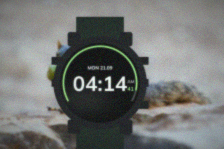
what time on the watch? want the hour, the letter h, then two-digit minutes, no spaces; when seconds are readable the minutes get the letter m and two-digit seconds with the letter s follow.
4h14
